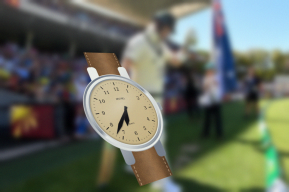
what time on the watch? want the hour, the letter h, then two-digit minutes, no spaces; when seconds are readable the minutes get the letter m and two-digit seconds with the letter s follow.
6h37
